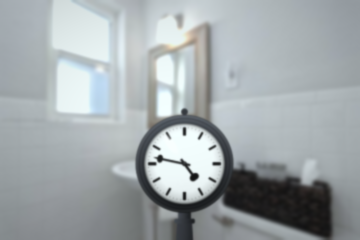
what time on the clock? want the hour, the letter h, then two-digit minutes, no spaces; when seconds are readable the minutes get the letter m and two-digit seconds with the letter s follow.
4h47
